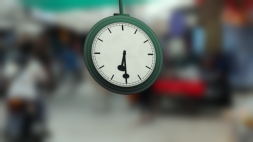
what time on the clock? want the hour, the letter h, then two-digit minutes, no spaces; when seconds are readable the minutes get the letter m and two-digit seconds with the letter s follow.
6h30
